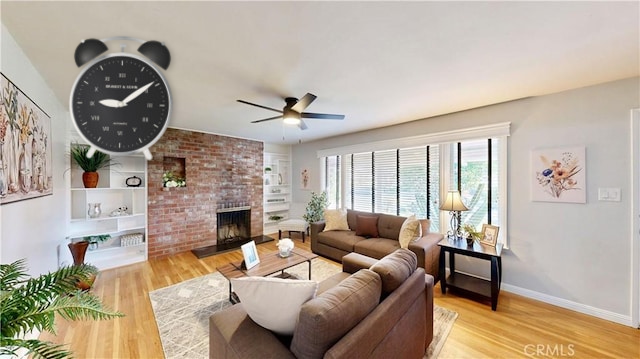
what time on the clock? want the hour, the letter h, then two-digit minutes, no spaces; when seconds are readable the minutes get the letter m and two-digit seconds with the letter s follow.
9h09
